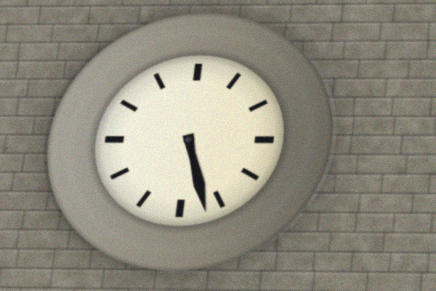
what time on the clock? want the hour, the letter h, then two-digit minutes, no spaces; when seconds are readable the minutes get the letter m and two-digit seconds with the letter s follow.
5h27
